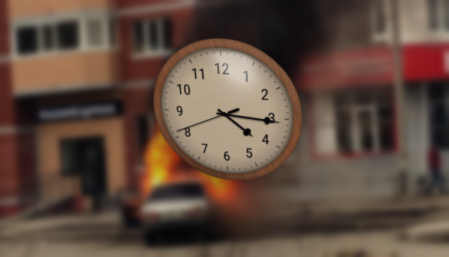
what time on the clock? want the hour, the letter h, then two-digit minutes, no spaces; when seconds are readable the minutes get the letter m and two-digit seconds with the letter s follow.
4h15m41s
